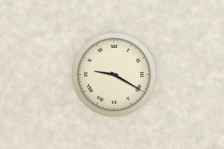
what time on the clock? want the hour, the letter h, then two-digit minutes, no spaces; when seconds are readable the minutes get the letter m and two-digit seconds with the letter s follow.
9h20
